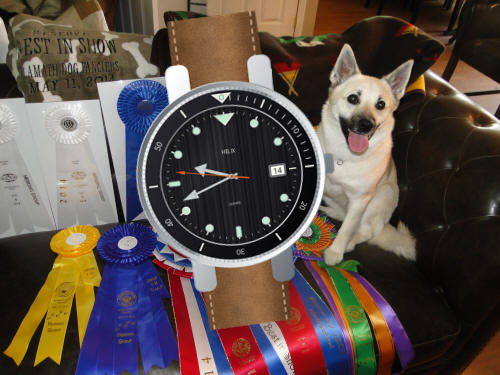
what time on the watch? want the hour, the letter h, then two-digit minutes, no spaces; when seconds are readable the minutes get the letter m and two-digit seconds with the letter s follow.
9h41m47s
